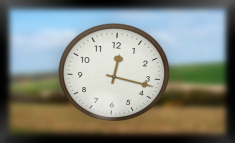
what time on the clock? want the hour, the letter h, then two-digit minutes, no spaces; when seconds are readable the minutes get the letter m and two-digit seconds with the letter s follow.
12h17
